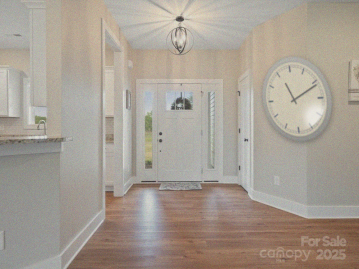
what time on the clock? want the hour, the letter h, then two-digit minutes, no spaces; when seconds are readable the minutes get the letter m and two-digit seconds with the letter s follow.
11h11
